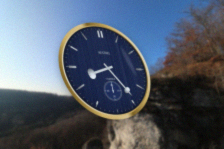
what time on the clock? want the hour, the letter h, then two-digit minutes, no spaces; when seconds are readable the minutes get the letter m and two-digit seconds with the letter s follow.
8h24
